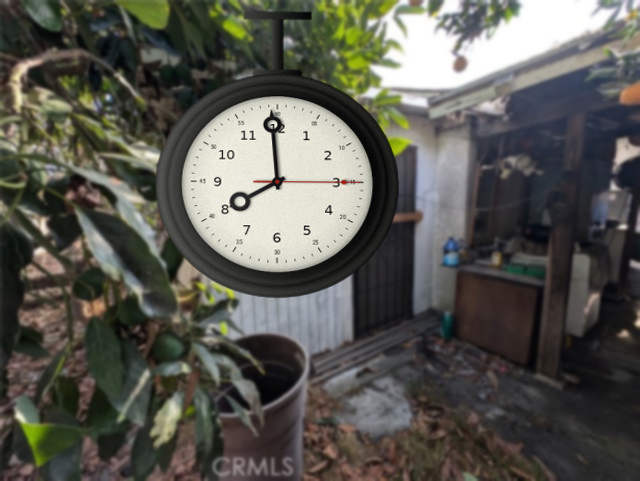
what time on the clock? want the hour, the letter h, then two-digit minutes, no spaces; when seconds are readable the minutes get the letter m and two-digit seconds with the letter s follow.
7h59m15s
